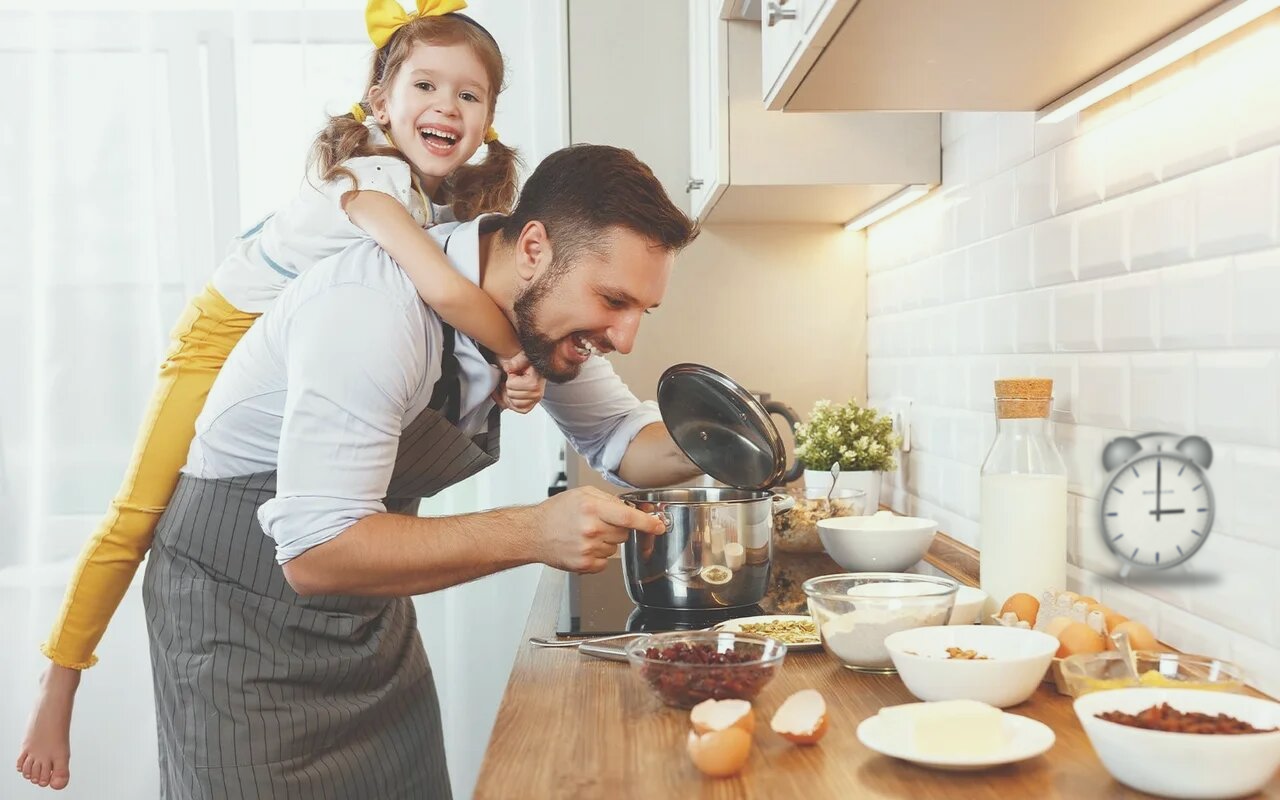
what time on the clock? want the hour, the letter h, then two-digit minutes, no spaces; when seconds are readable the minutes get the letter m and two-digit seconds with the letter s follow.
3h00
